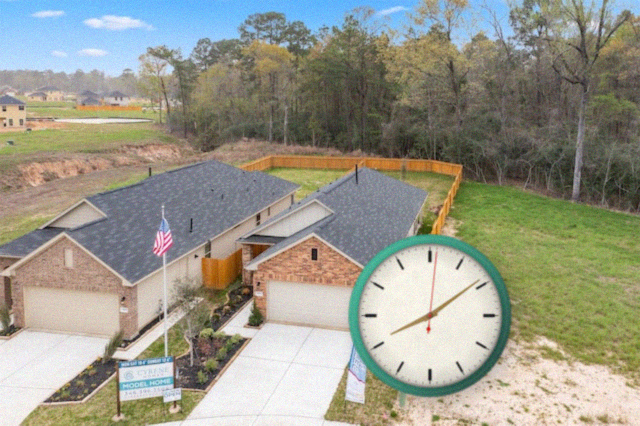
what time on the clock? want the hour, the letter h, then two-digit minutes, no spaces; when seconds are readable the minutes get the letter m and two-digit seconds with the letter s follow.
8h09m01s
